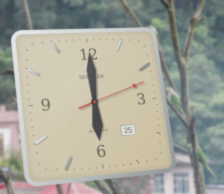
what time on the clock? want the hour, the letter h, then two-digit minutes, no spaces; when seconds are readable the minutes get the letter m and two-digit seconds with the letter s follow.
6h00m12s
